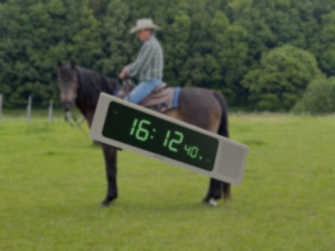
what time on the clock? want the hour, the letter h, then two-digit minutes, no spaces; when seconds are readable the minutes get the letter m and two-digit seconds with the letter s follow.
16h12m40s
